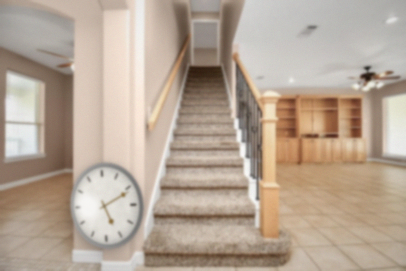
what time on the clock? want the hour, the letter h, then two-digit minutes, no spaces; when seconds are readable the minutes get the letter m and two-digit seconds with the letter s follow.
5h11
